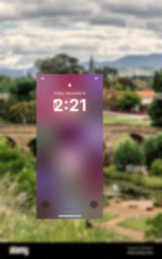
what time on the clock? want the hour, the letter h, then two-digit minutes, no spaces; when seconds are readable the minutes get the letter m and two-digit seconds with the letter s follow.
2h21
